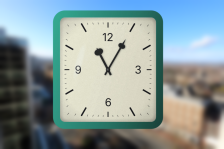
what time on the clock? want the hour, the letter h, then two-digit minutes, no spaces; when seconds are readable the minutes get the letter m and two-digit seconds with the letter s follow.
11h05
